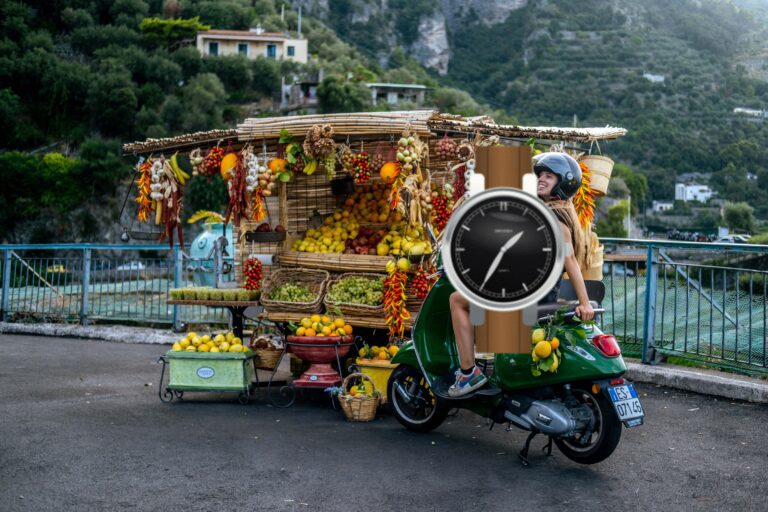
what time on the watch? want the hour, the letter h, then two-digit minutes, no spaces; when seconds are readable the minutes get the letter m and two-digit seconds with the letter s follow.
1h35
